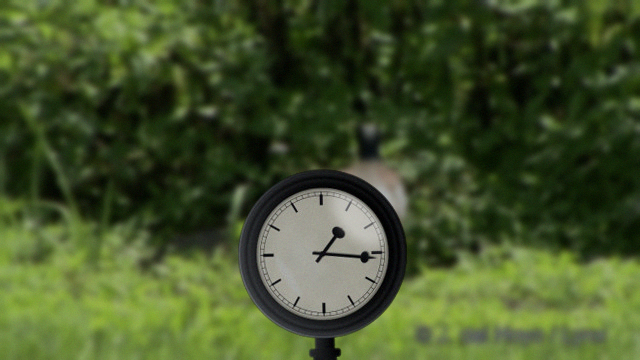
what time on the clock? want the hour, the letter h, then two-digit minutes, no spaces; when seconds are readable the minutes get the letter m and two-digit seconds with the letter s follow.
1h16
